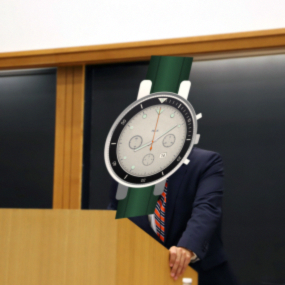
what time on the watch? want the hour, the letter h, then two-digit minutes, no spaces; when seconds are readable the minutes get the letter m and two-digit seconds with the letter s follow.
8h09
